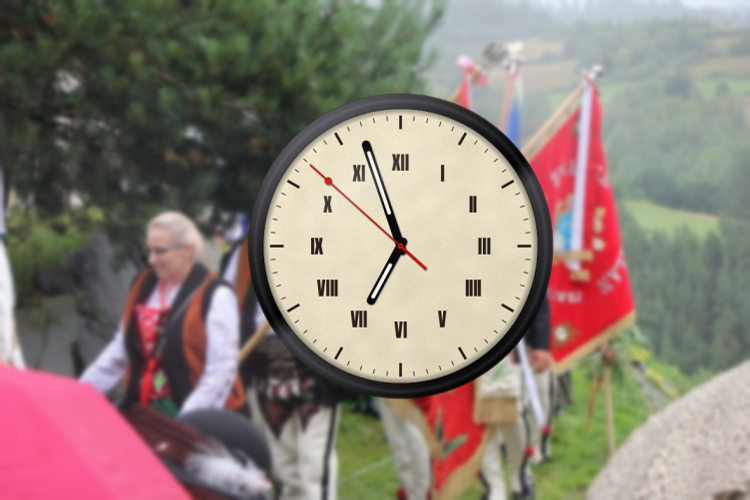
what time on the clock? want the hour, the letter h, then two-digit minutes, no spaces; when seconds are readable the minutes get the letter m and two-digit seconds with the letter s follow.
6h56m52s
